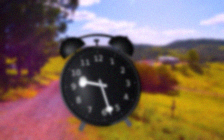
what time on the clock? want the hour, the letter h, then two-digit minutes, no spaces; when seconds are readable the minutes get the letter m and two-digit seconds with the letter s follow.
9h28
